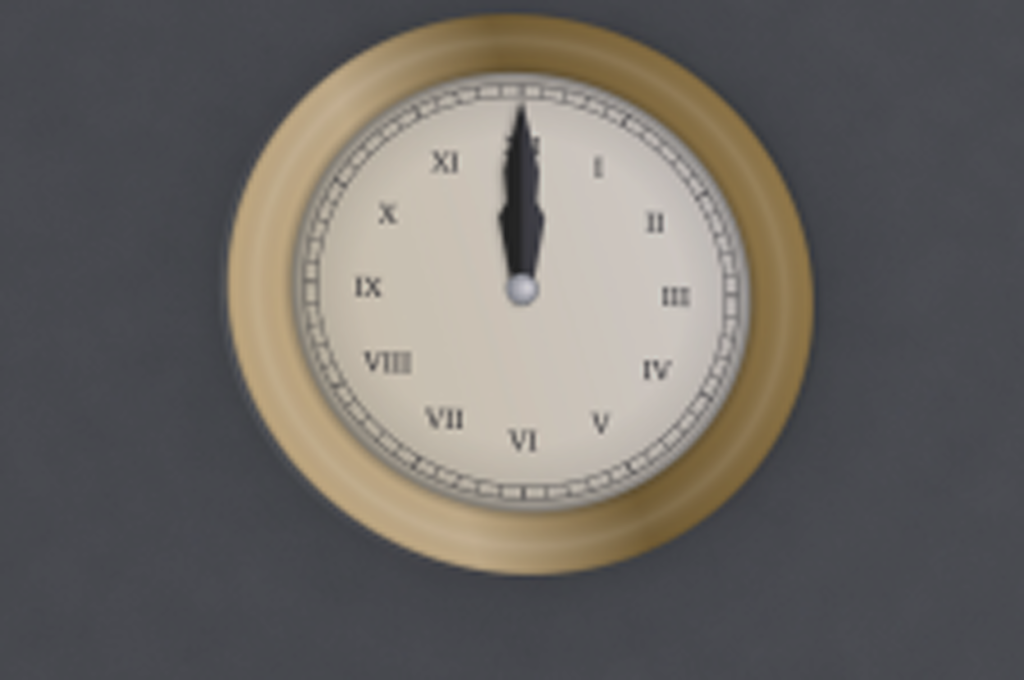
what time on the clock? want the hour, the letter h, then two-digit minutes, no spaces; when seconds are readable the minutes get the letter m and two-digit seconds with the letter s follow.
12h00
